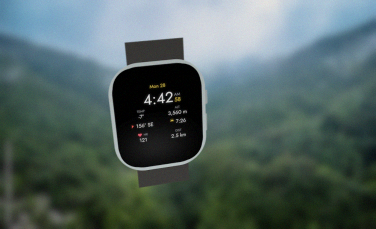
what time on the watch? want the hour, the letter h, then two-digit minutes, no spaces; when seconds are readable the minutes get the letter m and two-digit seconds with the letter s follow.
4h42
